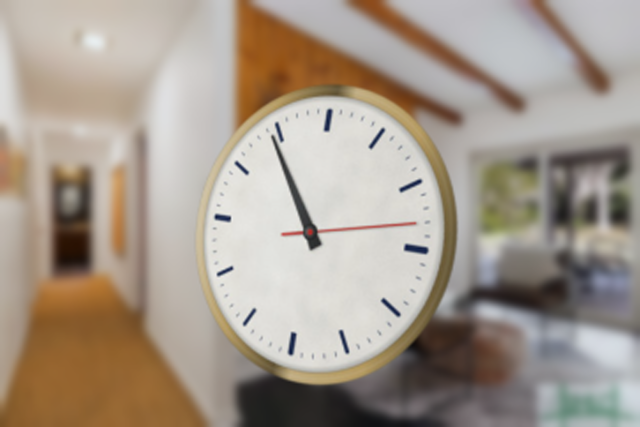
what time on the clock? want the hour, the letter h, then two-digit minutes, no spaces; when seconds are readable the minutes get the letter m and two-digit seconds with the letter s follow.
10h54m13s
